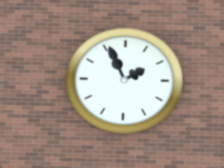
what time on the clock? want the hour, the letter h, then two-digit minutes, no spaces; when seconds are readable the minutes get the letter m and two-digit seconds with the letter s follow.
1h56
